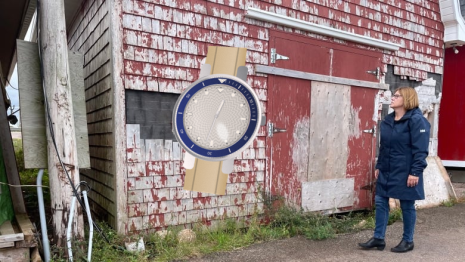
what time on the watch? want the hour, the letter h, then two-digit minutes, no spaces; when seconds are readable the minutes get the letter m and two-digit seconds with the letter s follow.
12h32
